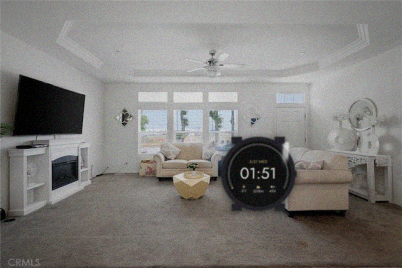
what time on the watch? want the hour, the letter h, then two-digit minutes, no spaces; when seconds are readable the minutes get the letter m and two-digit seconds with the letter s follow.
1h51
